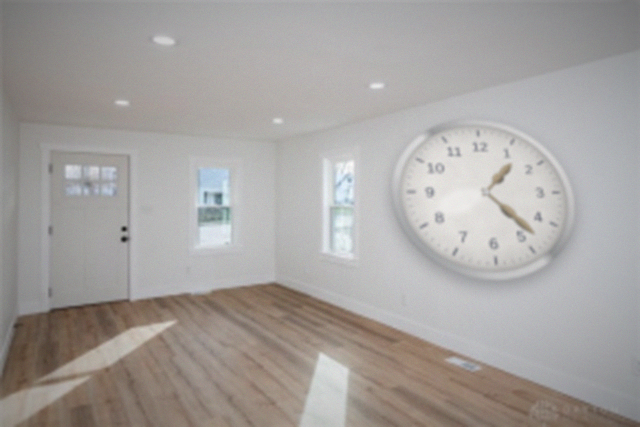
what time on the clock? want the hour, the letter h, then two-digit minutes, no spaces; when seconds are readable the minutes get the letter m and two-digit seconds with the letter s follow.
1h23
